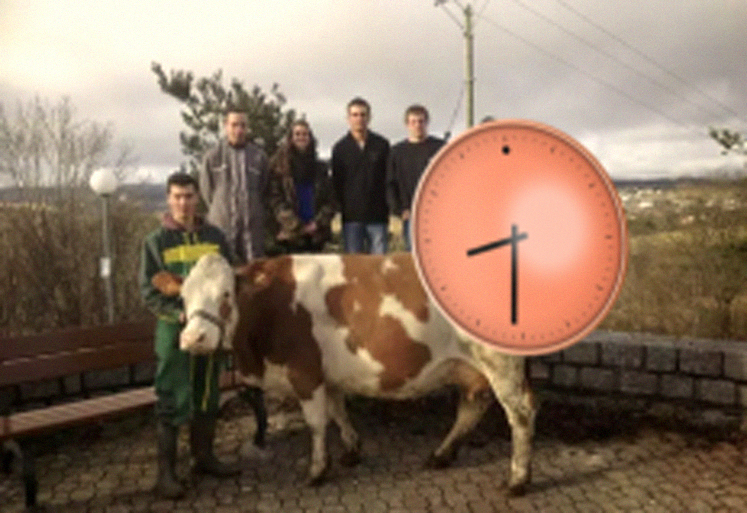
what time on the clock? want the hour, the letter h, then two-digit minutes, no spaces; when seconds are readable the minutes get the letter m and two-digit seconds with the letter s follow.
8h31
